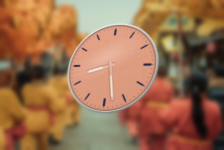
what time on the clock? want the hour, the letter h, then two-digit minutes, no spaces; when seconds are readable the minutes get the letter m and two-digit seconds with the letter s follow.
8h28
